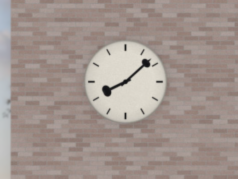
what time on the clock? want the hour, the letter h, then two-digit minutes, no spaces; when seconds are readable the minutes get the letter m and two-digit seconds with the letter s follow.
8h08
